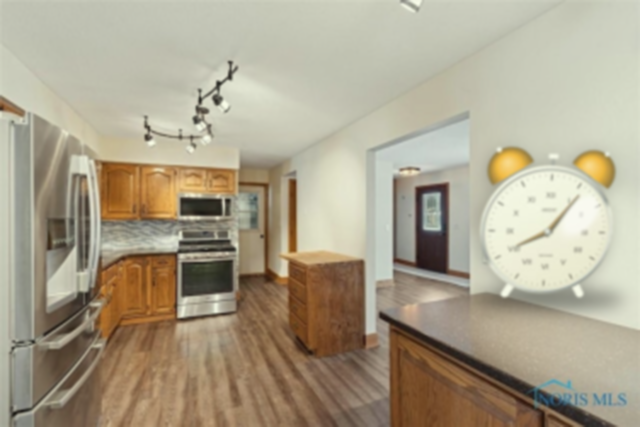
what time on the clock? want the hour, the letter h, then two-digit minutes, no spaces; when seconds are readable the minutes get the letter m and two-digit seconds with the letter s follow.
8h06
